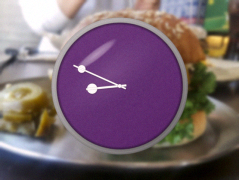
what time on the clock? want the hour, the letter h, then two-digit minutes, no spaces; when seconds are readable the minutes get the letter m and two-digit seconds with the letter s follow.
8h49
